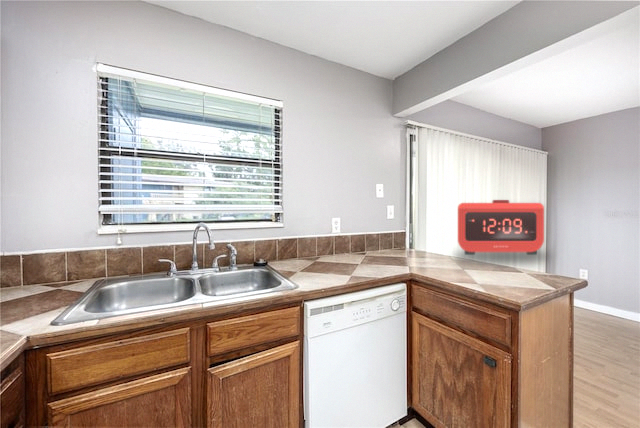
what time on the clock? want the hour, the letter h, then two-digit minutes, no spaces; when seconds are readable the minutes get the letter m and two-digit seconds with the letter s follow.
12h09
